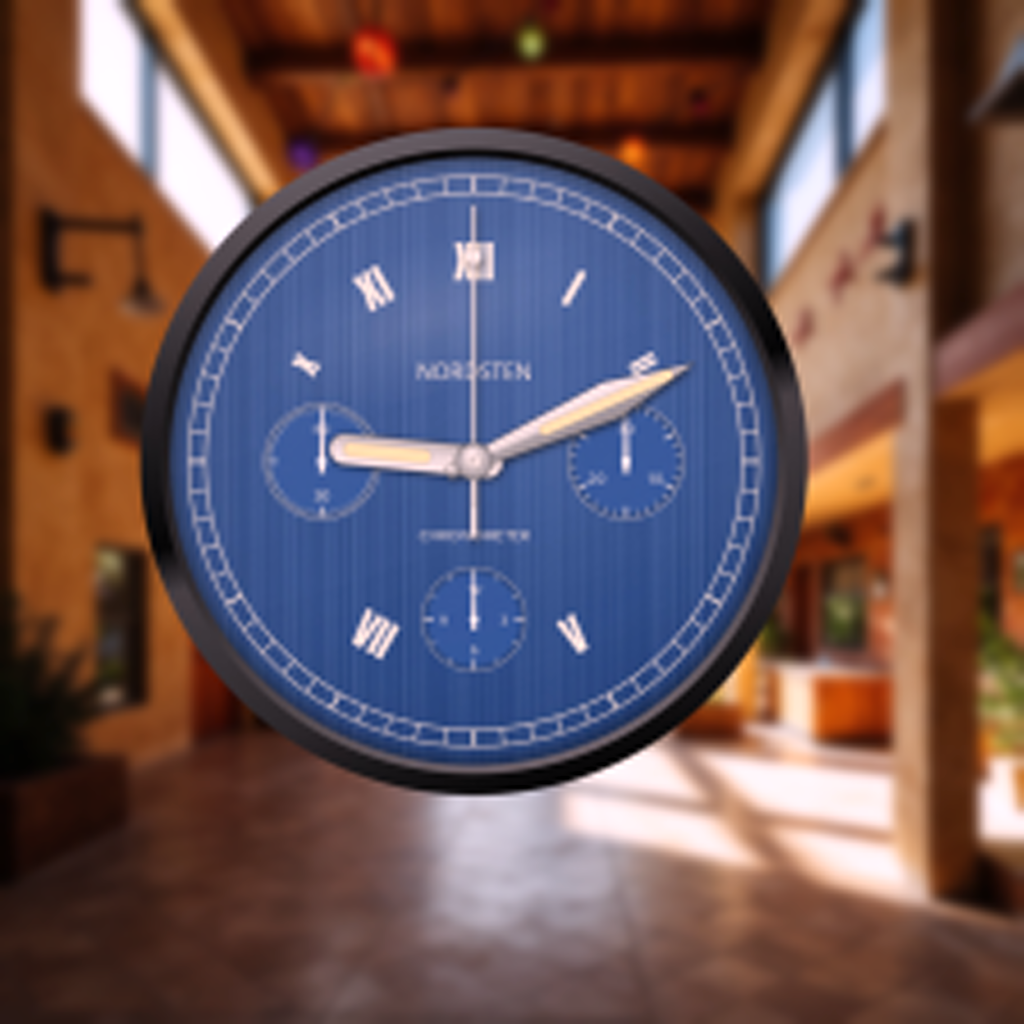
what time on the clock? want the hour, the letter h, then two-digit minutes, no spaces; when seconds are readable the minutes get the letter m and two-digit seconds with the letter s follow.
9h11
